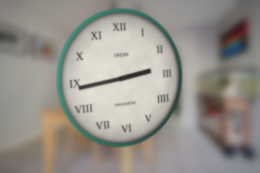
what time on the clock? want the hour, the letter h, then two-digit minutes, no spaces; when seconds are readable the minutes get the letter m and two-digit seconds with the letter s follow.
2h44
